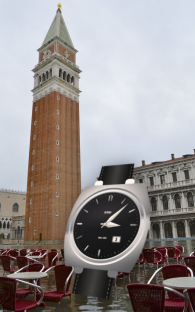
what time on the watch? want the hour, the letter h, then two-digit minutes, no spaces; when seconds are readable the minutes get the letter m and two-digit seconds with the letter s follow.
3h07
